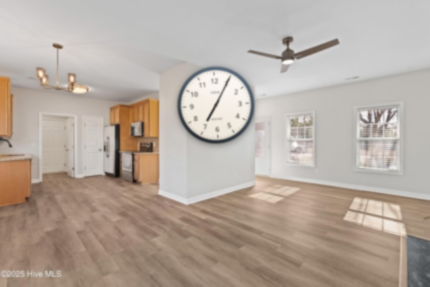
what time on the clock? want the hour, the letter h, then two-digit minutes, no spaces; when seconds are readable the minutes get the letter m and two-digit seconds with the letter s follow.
7h05
